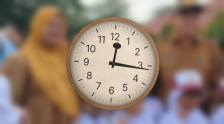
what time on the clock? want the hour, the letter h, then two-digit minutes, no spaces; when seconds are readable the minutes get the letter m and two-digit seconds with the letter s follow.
12h16
